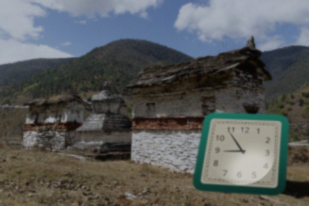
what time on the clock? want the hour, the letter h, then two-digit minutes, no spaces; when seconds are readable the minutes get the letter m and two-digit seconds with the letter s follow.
8h54
